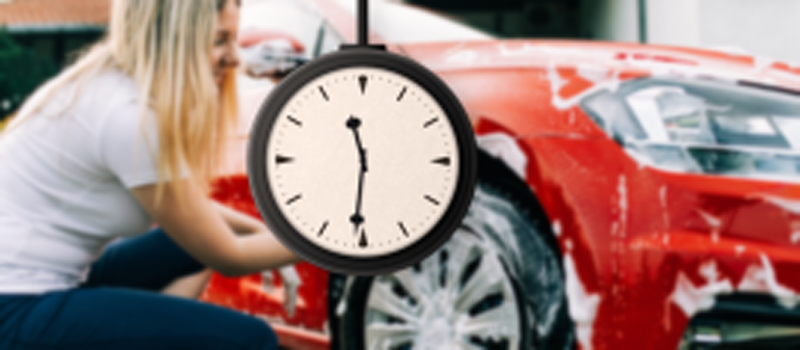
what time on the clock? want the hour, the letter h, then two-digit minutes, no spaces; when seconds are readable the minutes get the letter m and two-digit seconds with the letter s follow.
11h31
